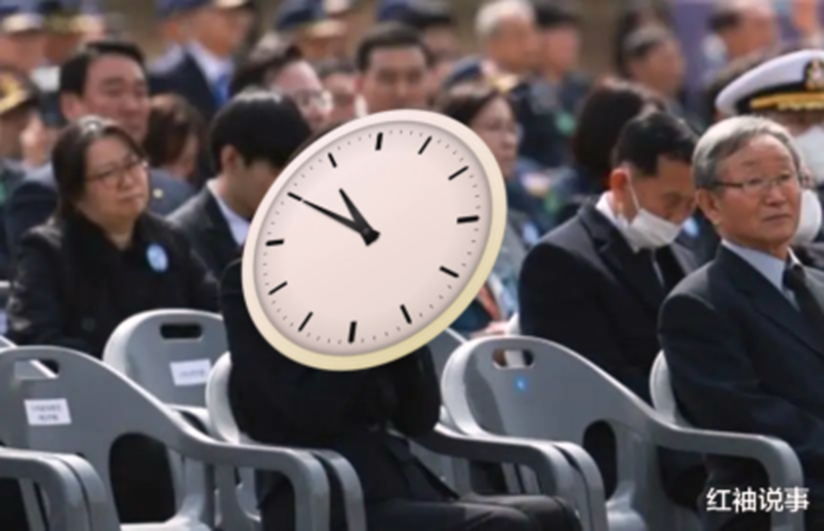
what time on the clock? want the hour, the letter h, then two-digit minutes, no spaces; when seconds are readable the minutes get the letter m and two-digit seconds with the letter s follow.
10h50
